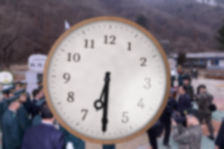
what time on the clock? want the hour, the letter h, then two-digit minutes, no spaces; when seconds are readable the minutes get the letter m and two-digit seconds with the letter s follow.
6h30
